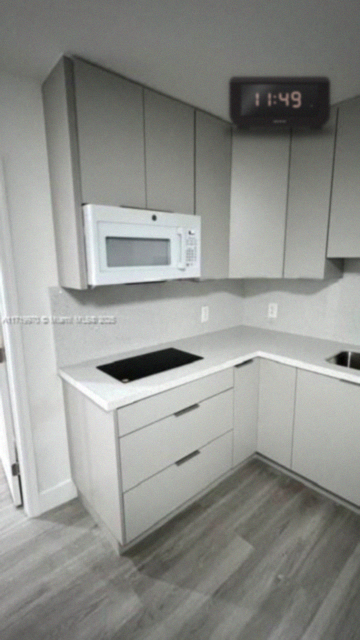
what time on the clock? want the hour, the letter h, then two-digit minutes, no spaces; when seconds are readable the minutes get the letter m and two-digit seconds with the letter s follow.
11h49
